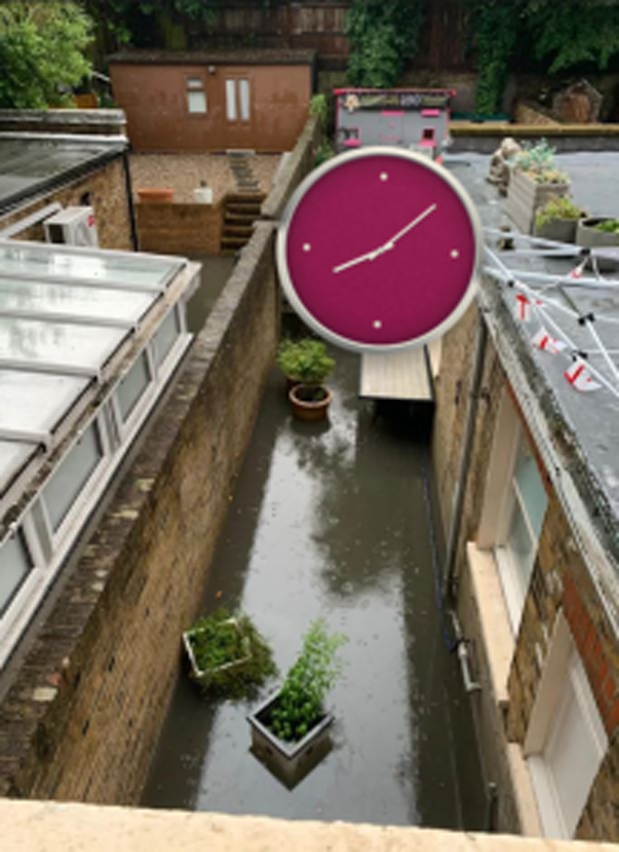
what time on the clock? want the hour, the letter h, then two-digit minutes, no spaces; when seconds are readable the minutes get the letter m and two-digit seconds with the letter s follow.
8h08
